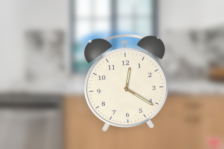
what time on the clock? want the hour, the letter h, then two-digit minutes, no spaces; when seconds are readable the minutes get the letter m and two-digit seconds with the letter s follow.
12h21
